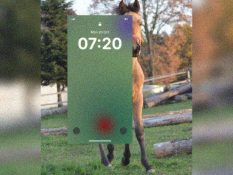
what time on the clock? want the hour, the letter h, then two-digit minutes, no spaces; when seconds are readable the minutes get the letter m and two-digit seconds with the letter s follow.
7h20
